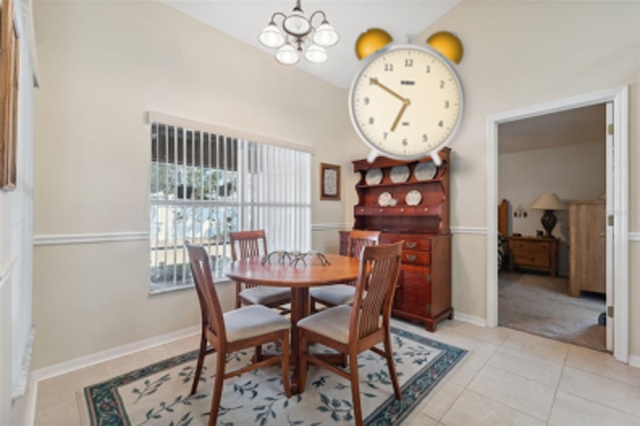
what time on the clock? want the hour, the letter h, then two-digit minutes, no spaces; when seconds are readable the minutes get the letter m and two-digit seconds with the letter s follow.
6h50
